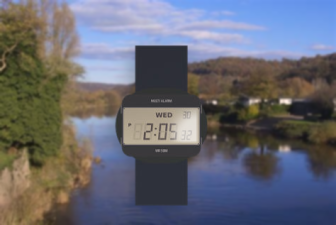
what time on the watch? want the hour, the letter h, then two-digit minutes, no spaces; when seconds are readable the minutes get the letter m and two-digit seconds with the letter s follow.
2h05m32s
